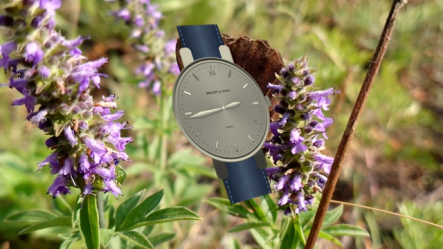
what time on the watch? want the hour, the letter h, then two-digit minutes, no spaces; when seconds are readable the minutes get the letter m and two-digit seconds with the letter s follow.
2h44
